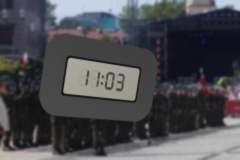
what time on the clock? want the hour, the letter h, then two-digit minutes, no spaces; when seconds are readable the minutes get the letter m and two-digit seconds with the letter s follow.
11h03
